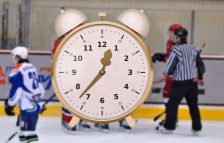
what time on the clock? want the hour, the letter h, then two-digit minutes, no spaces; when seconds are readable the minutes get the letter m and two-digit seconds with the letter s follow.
12h37
